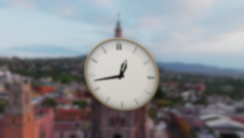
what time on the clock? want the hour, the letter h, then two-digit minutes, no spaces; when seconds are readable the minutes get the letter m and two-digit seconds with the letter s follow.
12h43
